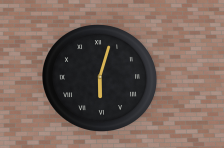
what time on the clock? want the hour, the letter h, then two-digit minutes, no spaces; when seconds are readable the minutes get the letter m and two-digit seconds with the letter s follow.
6h03
